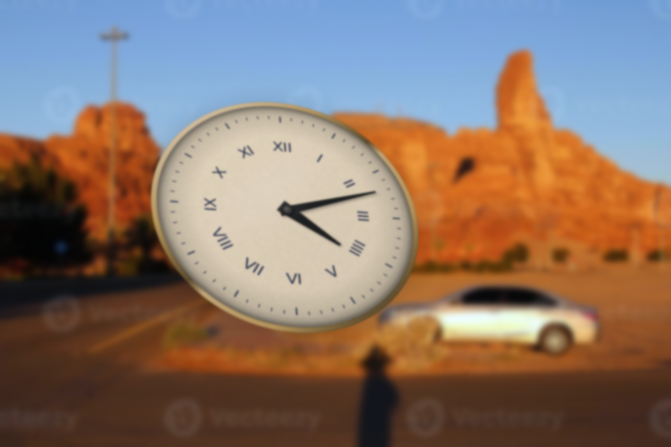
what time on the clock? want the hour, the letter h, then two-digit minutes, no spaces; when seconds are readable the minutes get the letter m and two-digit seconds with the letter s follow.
4h12
